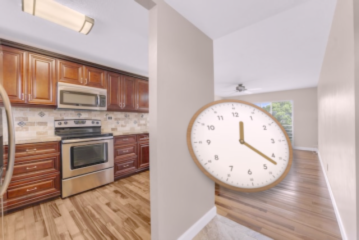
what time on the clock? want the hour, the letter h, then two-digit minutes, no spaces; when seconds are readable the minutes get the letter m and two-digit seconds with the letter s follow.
12h22
